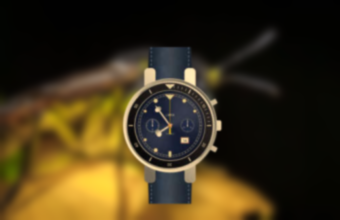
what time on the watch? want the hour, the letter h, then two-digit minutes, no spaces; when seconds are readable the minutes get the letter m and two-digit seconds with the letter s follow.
7h54
